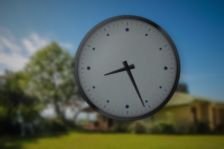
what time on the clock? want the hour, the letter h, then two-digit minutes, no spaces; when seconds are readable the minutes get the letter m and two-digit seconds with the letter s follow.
8h26
